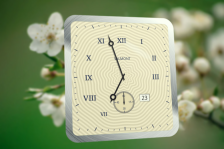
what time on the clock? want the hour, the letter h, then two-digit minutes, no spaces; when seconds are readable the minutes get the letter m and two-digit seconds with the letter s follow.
6h57
